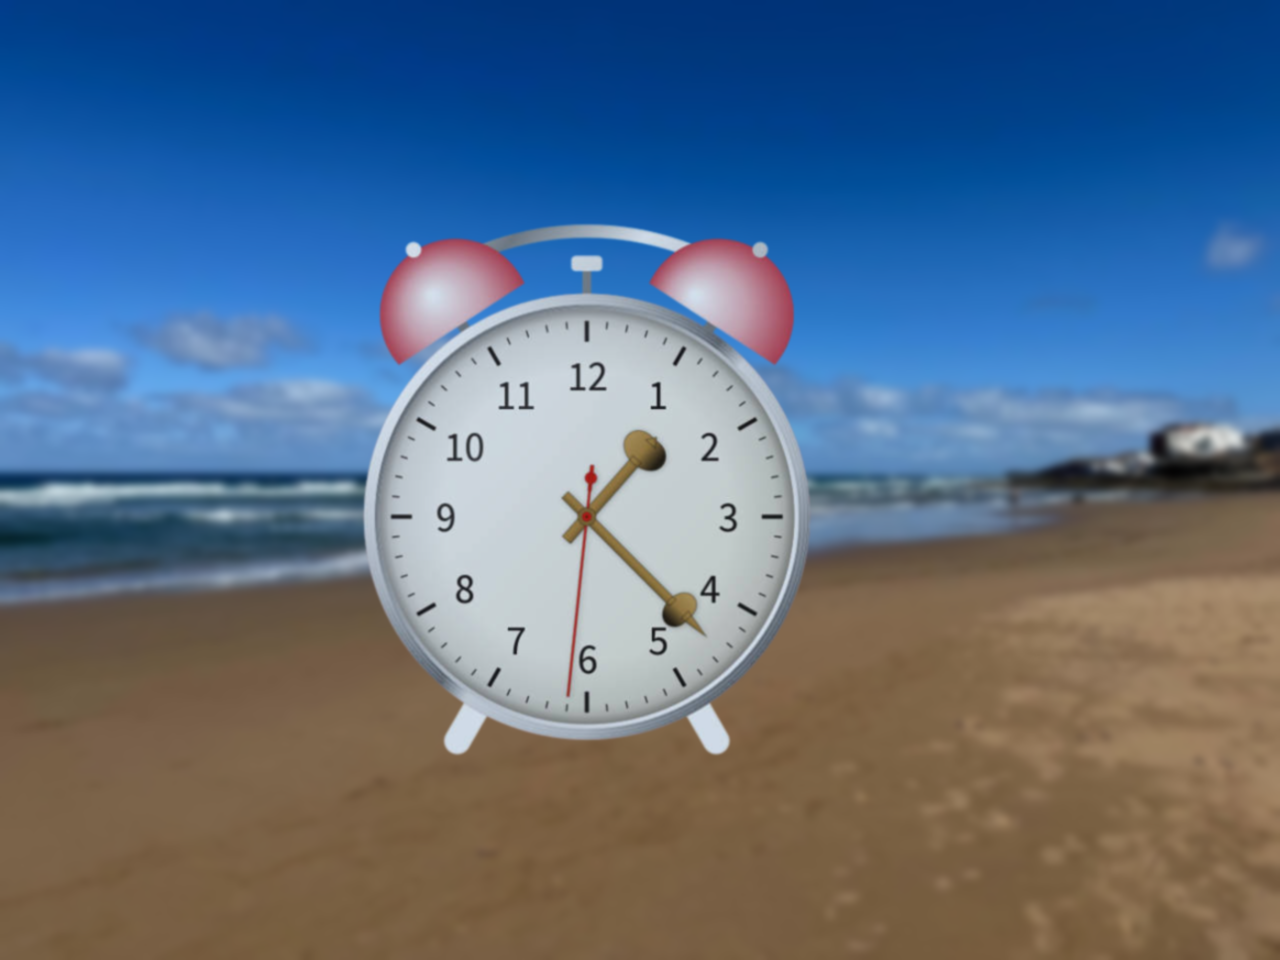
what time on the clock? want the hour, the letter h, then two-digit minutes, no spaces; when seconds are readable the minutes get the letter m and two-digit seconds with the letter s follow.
1h22m31s
